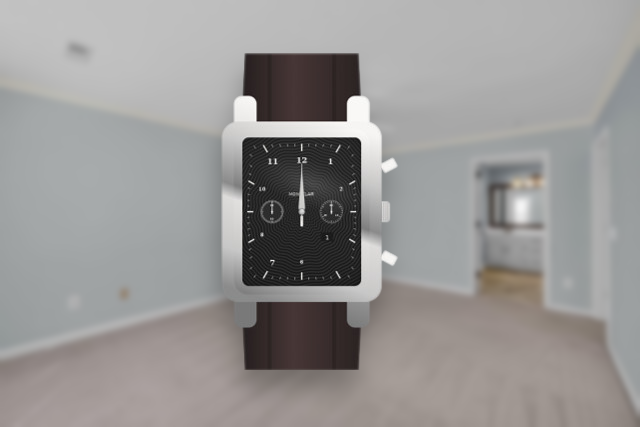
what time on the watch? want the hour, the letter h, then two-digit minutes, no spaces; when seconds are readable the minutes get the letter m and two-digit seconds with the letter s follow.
12h00
